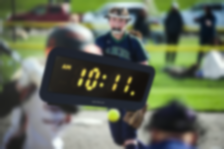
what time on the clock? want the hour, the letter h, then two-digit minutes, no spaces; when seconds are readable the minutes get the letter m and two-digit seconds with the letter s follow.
10h11
